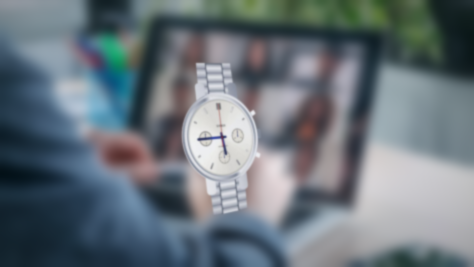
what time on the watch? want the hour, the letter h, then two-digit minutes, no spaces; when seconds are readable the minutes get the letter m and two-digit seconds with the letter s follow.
5h45
